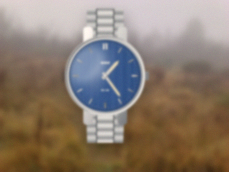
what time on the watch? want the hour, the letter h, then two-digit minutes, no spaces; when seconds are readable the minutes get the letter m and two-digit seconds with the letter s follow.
1h24
